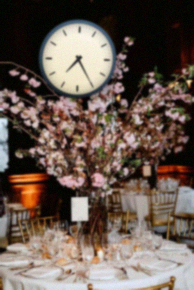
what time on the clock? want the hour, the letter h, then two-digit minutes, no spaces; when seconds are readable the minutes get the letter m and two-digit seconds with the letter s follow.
7h25
